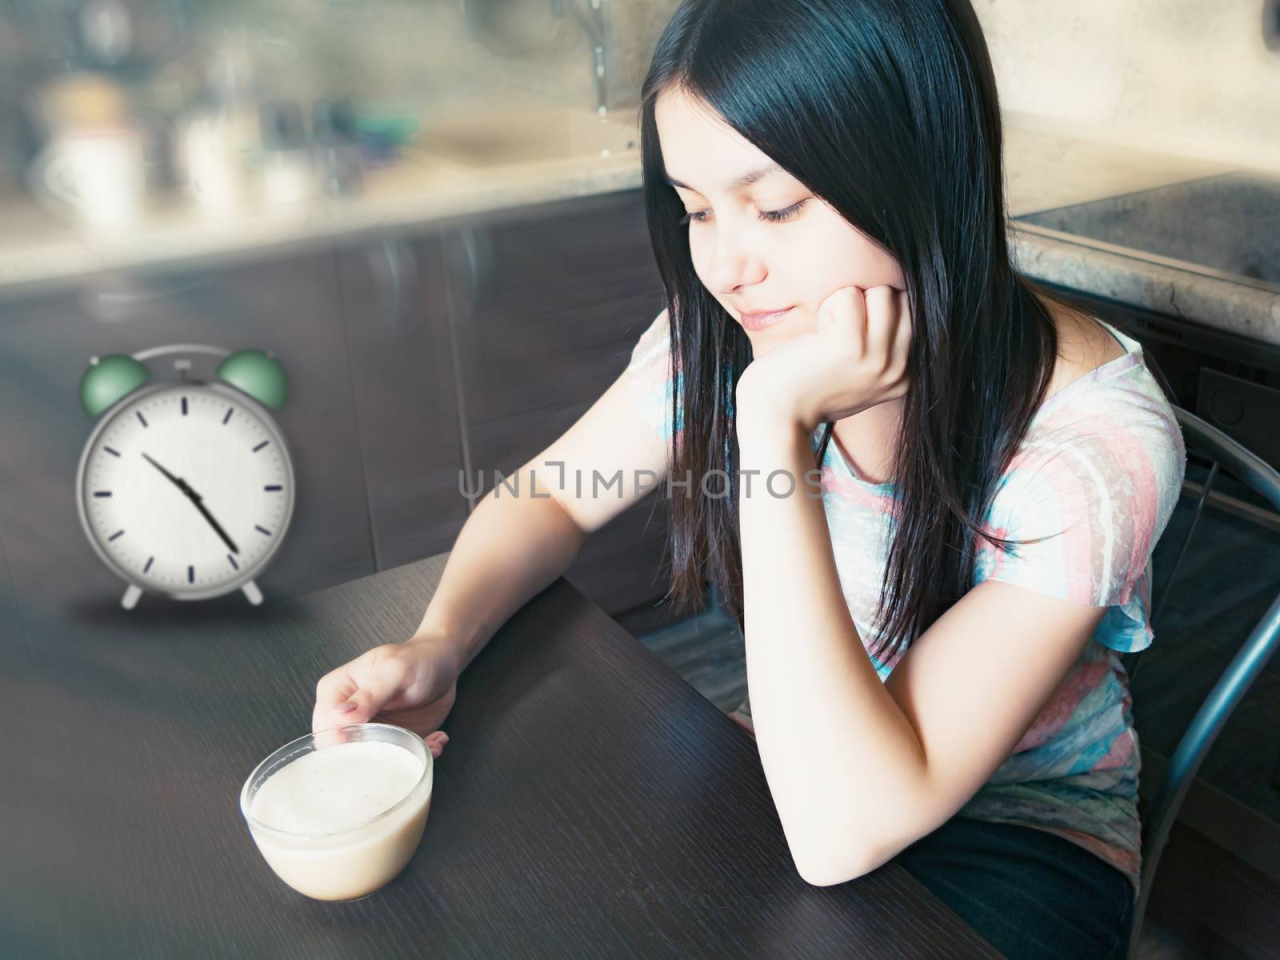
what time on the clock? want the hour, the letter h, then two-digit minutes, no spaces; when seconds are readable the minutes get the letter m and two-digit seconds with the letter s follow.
10h24
